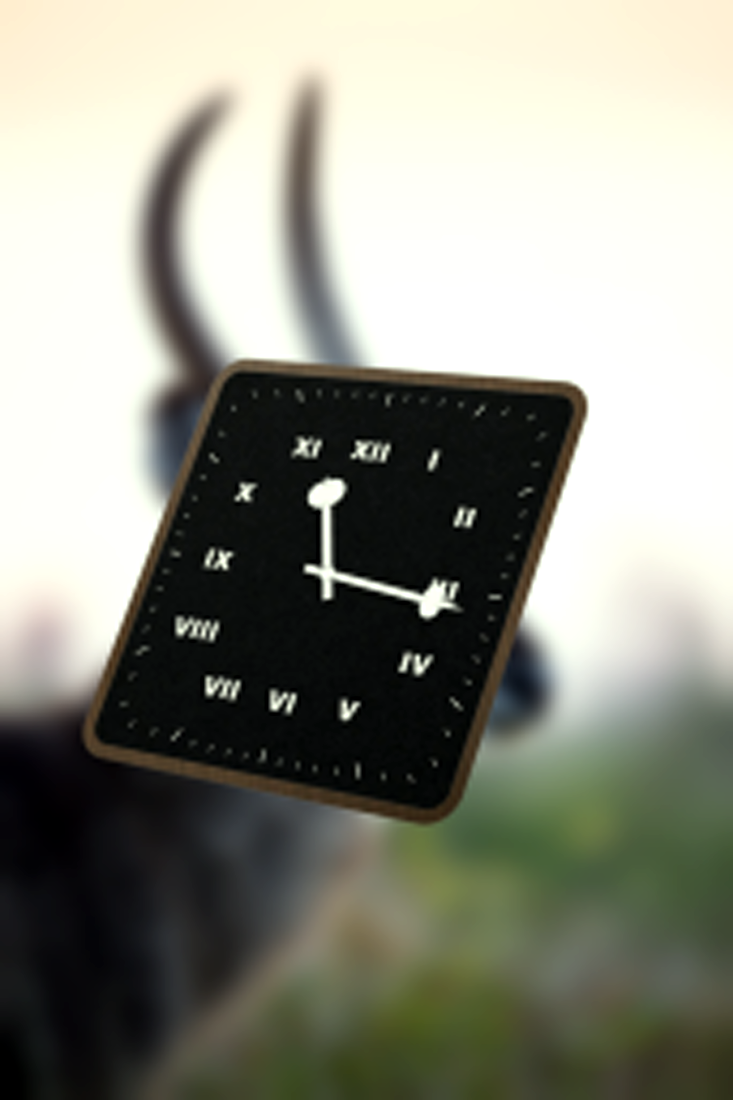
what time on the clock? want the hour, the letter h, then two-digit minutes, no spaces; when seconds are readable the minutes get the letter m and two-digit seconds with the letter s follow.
11h16
